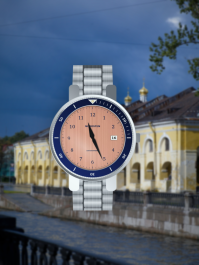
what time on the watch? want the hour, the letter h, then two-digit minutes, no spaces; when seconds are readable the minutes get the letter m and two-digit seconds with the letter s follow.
11h26
